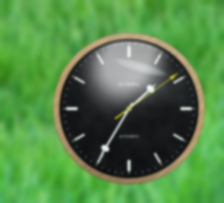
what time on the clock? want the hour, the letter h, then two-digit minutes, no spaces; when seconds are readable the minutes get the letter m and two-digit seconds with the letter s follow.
1h35m09s
